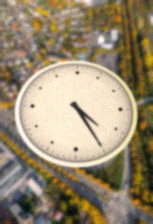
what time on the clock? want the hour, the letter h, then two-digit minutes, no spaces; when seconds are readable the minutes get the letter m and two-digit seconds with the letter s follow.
4h25
